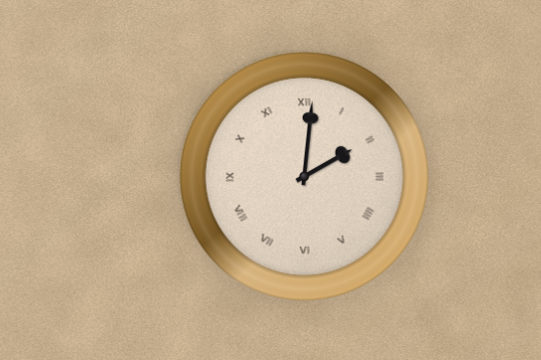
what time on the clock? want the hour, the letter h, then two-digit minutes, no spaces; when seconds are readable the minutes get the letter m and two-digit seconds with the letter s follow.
2h01
